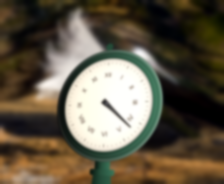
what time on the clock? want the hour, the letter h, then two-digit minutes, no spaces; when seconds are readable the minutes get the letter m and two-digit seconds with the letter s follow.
4h22
